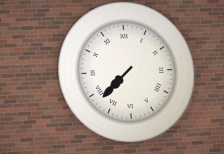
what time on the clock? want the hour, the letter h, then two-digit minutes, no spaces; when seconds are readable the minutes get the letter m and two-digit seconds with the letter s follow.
7h38
